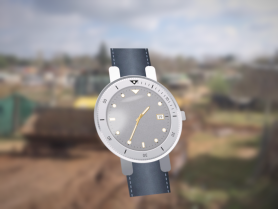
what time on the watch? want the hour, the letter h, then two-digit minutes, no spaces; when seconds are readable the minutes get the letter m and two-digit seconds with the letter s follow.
1h35
